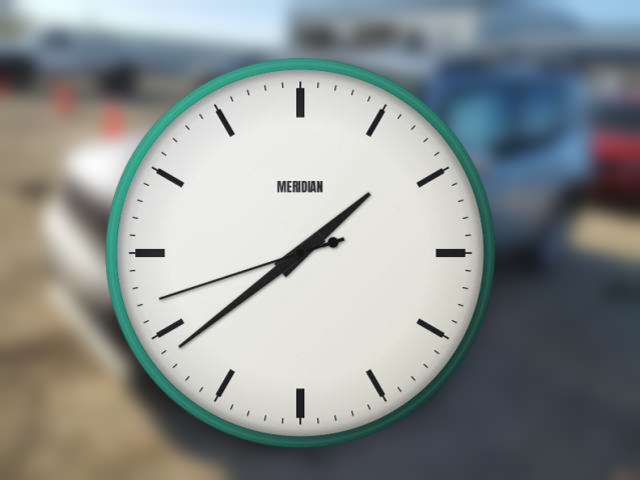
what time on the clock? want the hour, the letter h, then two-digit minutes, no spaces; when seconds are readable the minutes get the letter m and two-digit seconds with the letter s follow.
1h38m42s
